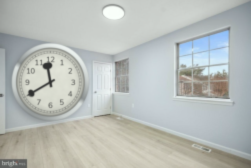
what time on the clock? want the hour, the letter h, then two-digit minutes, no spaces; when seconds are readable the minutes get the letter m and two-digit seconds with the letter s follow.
11h40
